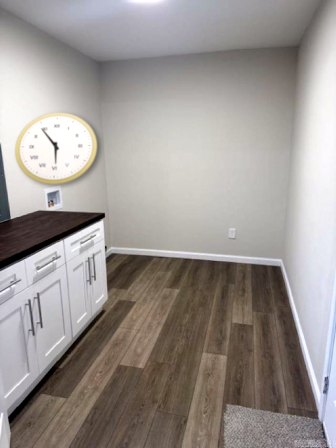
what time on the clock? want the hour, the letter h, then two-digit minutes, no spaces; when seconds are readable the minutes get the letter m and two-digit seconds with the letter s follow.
5h54
